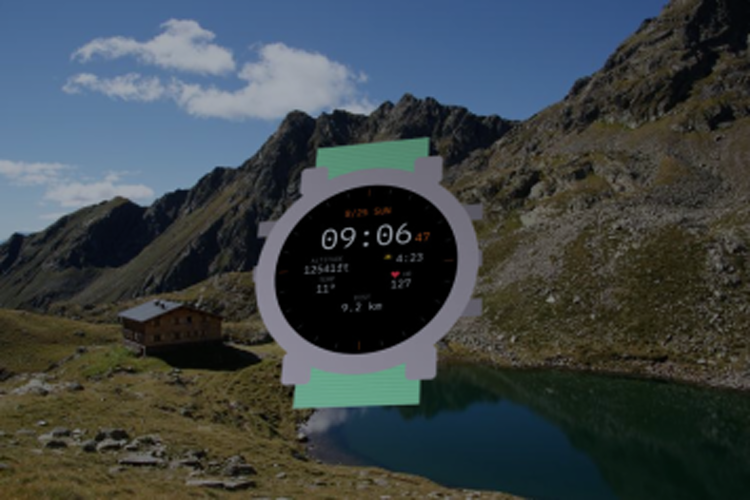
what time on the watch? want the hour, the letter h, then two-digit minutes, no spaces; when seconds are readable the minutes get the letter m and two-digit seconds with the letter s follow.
9h06
